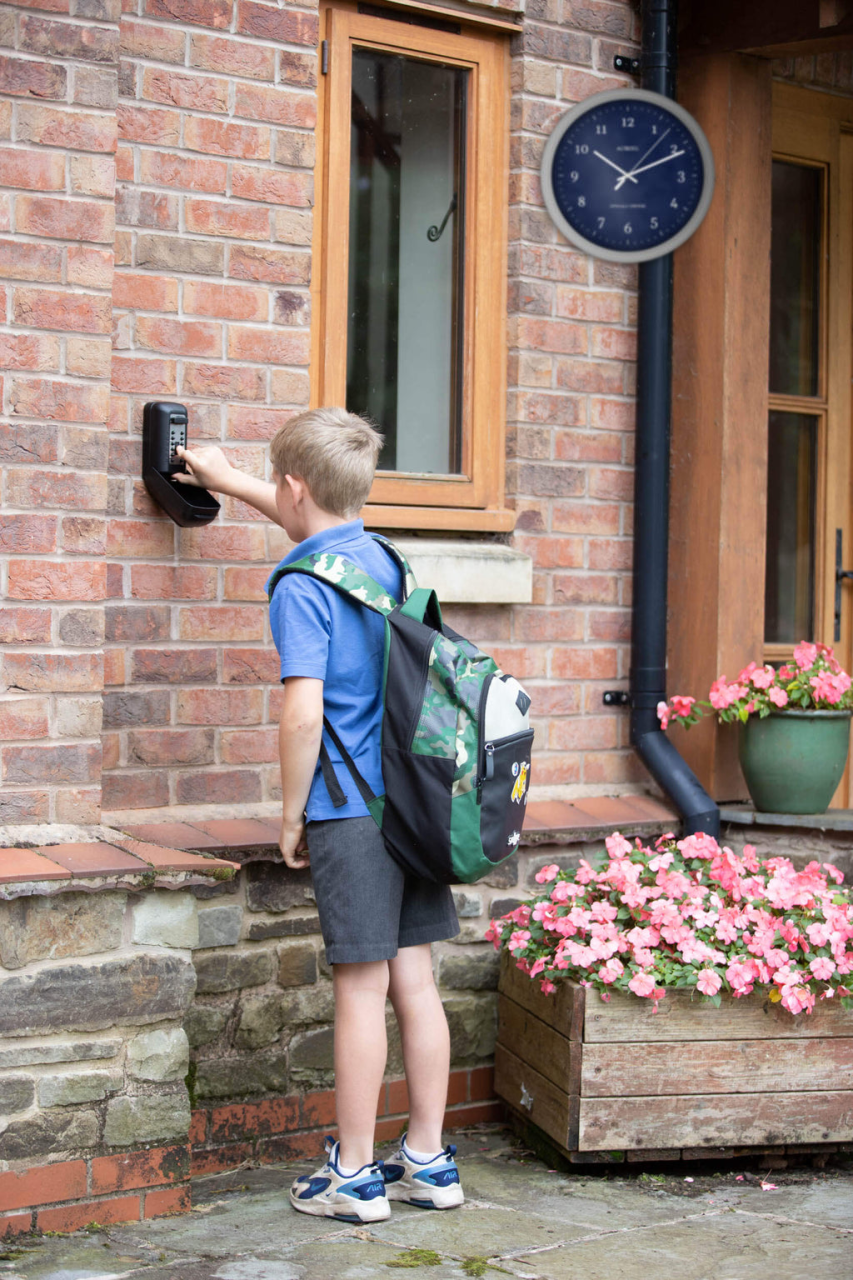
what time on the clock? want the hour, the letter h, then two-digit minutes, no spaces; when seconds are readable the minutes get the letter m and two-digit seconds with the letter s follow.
10h11m07s
